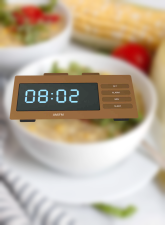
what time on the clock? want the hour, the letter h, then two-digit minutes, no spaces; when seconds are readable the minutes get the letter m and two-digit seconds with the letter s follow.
8h02
